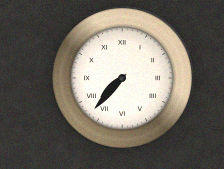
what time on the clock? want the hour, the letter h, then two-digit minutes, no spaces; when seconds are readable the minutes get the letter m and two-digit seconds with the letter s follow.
7h37
